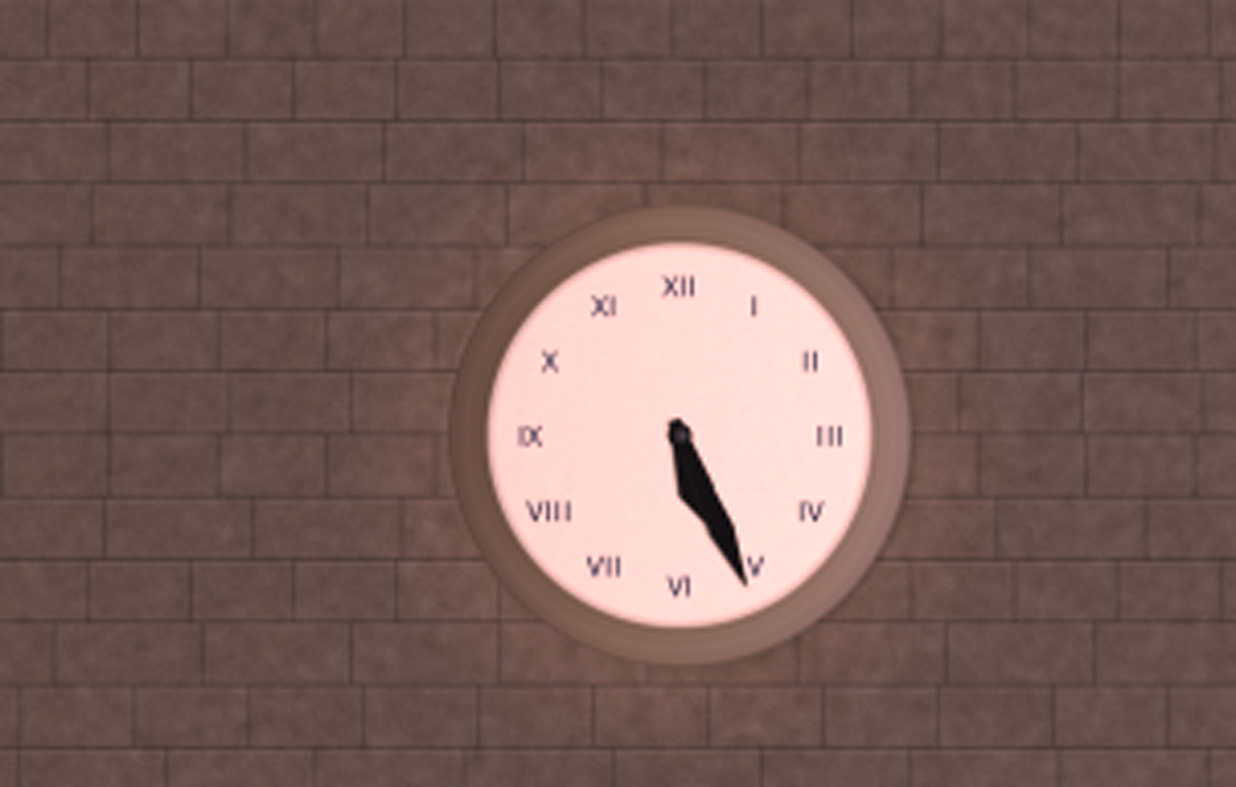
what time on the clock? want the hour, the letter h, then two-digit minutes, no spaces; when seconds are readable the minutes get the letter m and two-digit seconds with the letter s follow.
5h26
